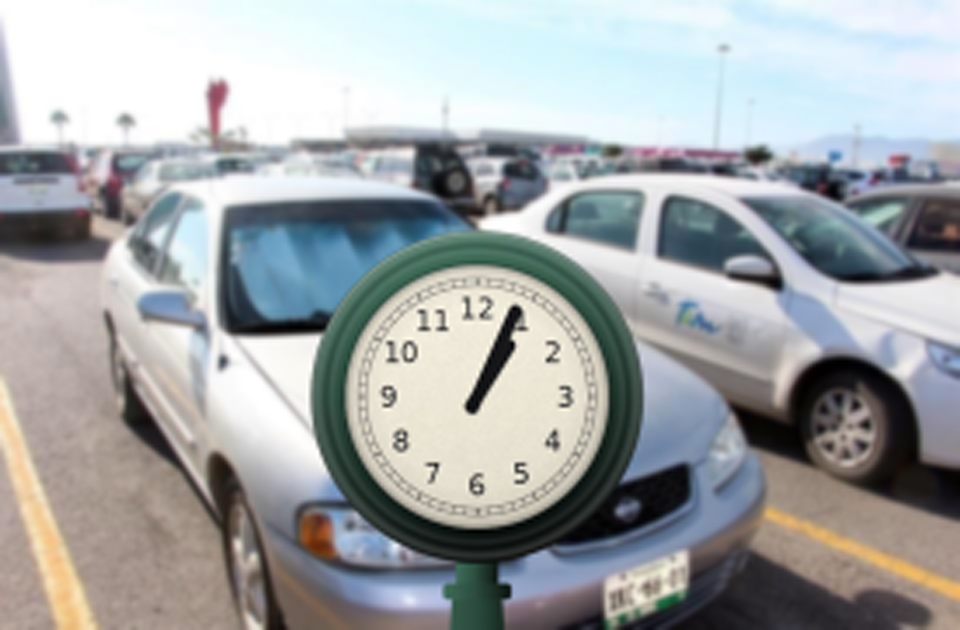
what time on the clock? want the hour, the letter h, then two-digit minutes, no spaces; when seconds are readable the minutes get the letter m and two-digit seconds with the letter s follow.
1h04
